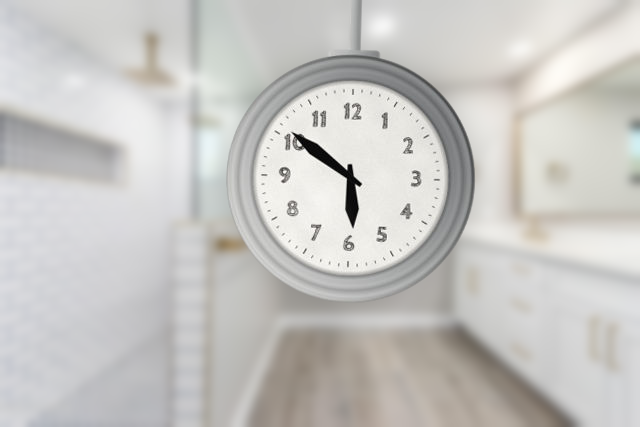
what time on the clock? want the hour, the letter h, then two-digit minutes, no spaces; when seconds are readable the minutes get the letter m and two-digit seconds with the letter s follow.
5h51
